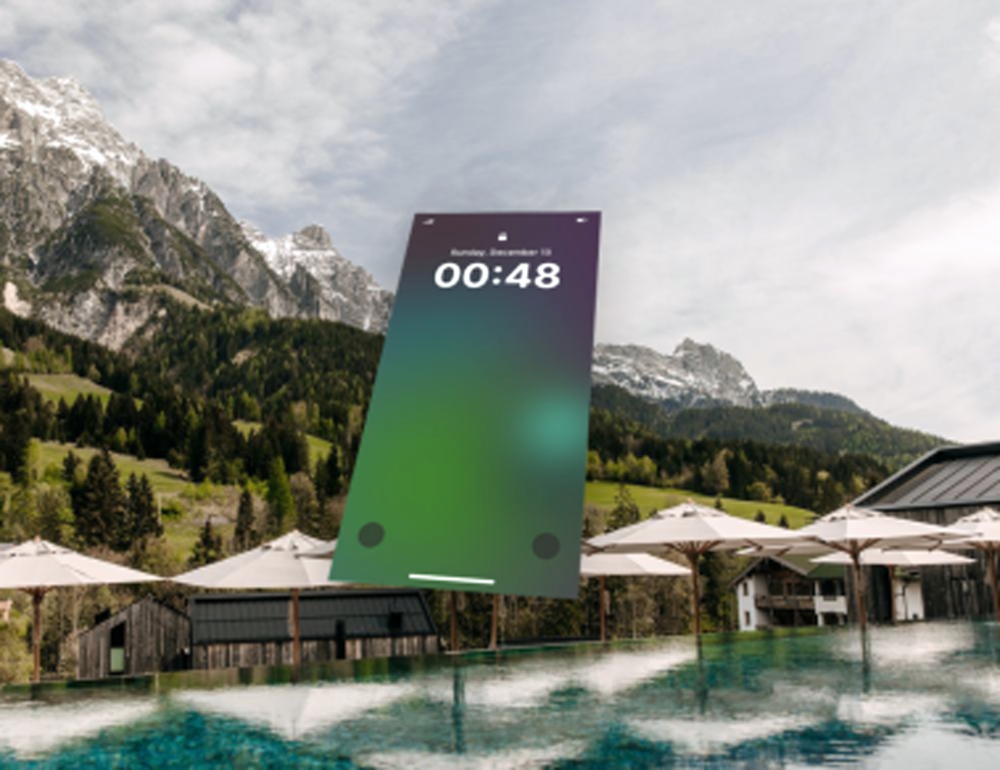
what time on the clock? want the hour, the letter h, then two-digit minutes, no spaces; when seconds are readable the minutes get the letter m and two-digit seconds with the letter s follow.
0h48
